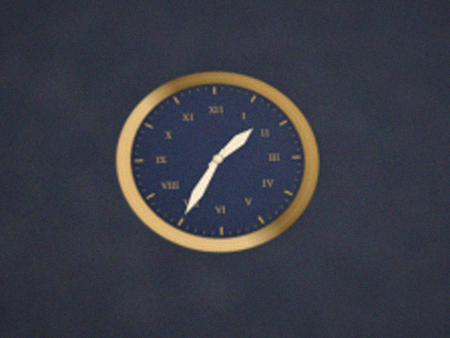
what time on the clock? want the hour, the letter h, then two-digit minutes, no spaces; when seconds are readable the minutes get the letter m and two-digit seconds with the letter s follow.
1h35
